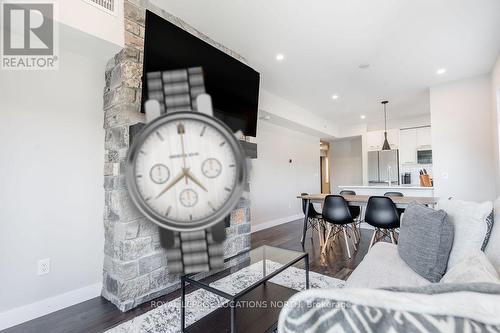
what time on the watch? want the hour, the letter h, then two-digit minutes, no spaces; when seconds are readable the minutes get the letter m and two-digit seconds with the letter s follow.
4h39
